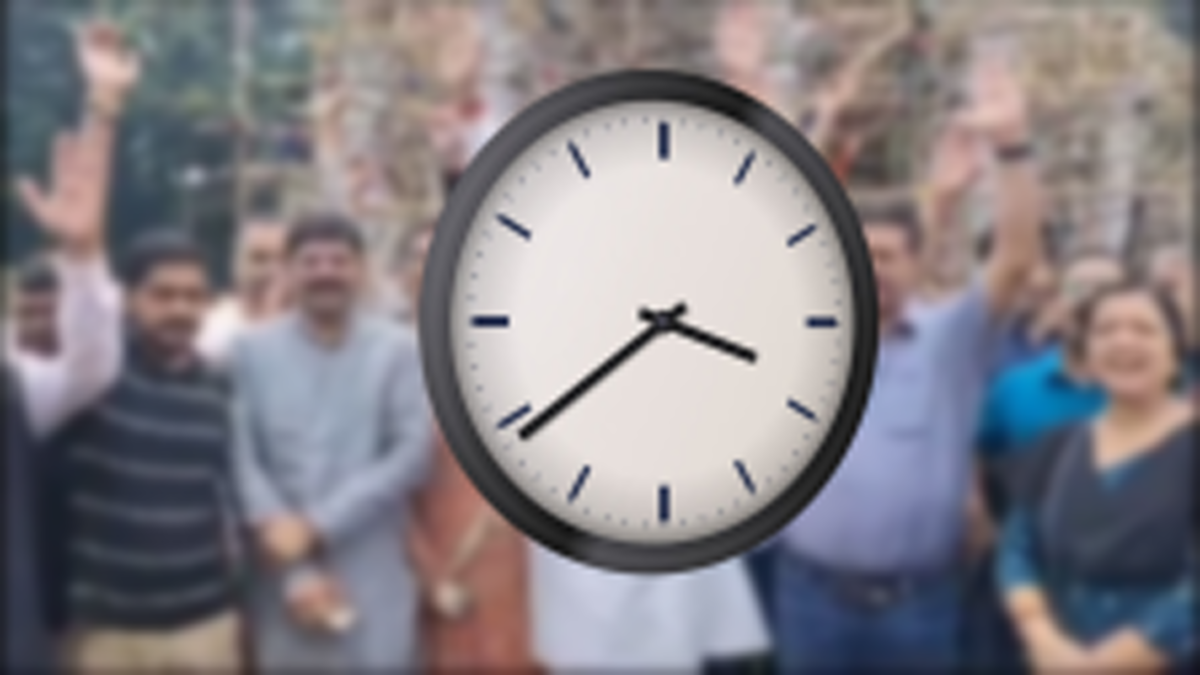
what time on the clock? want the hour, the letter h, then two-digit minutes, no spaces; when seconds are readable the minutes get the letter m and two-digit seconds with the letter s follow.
3h39
